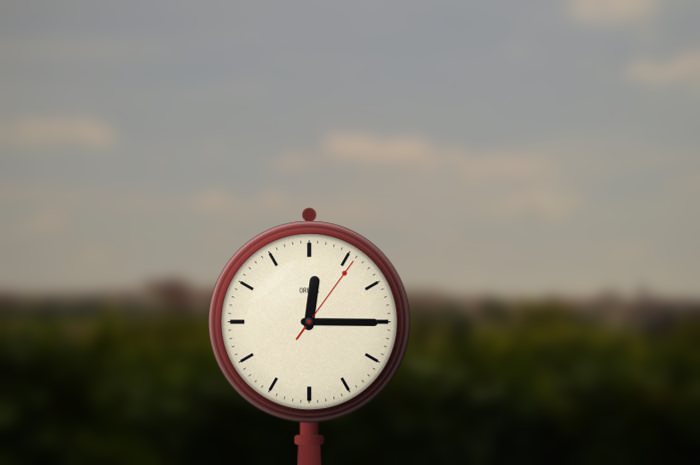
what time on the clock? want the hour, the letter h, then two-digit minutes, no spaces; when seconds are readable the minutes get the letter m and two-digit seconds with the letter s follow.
12h15m06s
